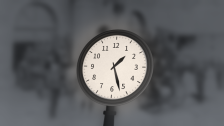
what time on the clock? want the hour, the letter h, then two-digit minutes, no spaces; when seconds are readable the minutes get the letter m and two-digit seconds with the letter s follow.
1h27
